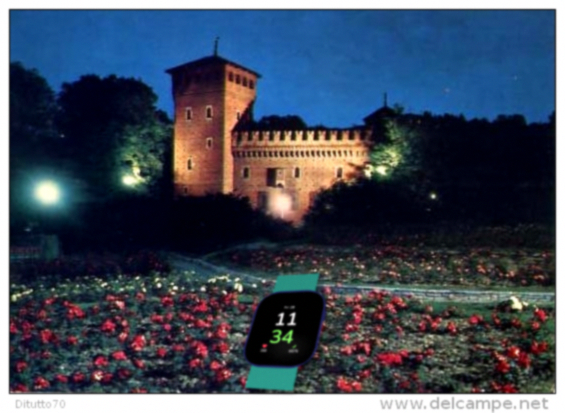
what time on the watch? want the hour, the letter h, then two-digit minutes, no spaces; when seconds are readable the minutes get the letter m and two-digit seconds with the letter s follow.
11h34
